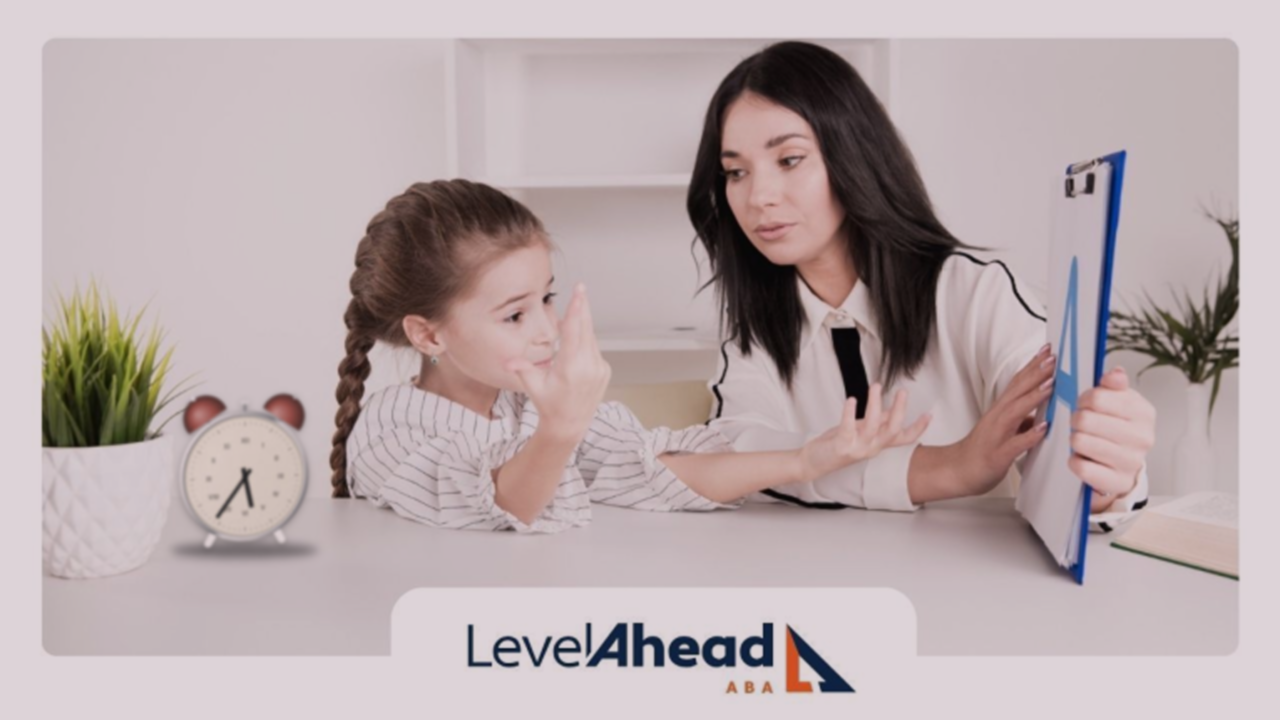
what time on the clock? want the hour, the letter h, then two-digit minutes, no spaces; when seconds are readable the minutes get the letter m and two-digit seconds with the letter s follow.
5h36
